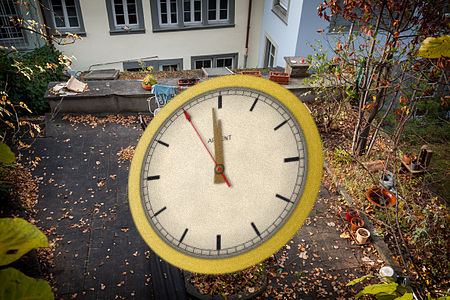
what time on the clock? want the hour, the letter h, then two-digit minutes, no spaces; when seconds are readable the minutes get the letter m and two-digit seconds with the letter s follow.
11h58m55s
